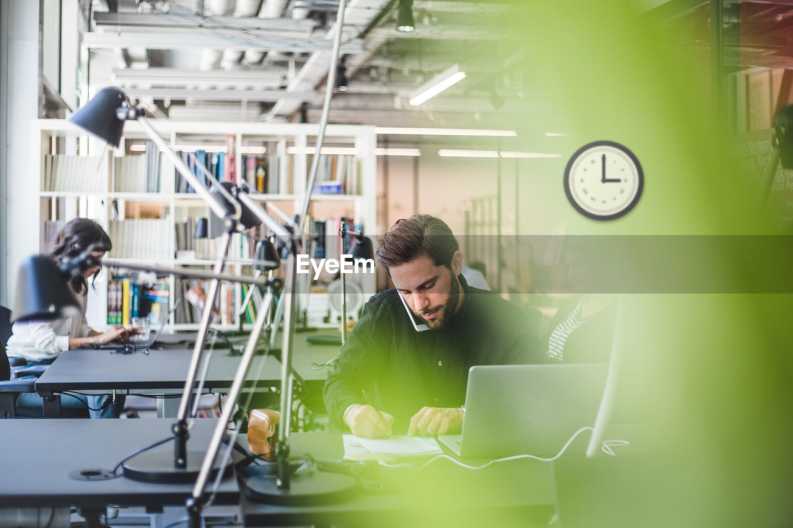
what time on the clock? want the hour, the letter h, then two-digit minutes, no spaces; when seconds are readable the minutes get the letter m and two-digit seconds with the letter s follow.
3h00
